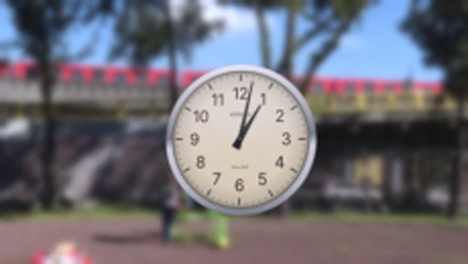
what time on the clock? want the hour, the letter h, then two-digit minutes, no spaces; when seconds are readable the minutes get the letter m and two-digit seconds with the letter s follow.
1h02
